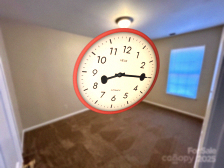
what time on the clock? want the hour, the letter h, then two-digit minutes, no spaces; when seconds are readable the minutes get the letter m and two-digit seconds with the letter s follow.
8h15
